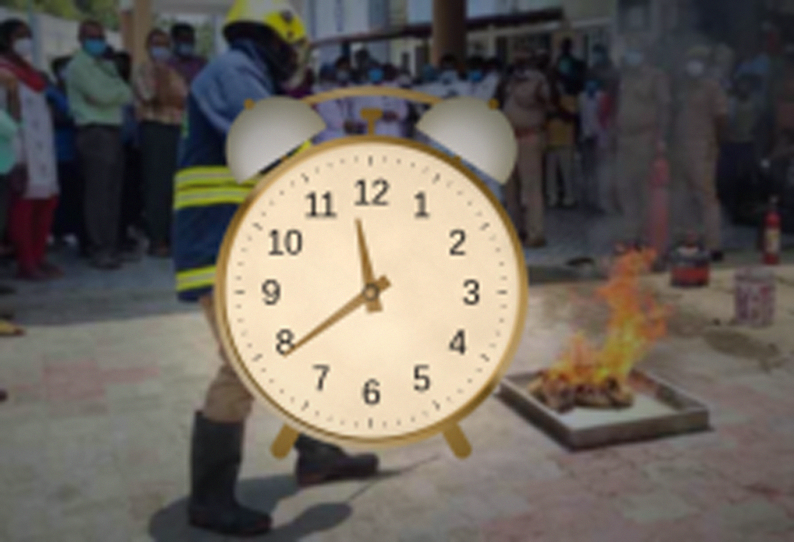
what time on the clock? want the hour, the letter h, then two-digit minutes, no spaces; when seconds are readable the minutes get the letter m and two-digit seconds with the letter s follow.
11h39
